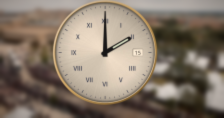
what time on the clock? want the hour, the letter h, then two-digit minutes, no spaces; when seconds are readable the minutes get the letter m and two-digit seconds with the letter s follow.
2h00
